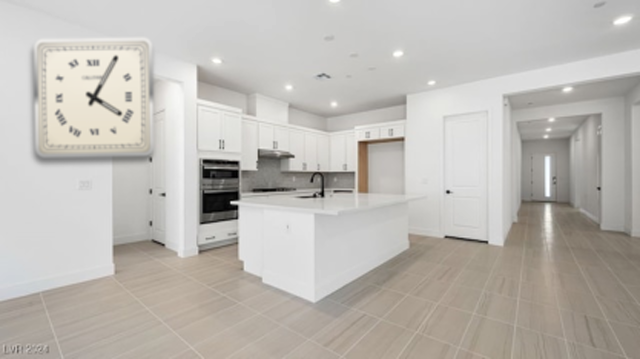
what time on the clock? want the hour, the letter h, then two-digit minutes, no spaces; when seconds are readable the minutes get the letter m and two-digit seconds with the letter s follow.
4h05
